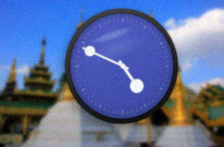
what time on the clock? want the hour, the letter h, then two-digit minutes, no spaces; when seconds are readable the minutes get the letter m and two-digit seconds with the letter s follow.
4h49
